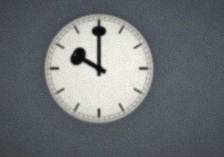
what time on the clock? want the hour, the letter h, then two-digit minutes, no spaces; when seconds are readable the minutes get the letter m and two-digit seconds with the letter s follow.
10h00
